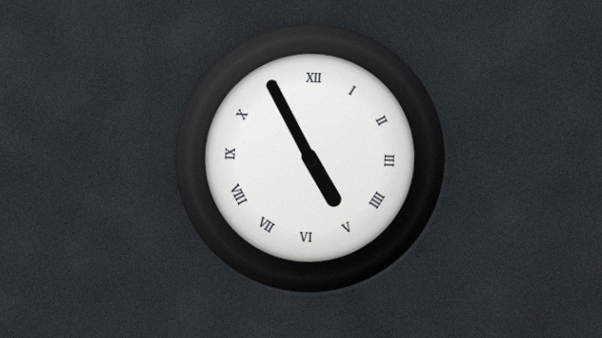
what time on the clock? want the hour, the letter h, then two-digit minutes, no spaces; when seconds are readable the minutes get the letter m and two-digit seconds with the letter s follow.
4h55
